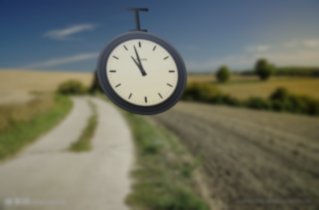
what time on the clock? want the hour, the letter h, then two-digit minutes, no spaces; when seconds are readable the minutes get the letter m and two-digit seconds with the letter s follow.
10h58
